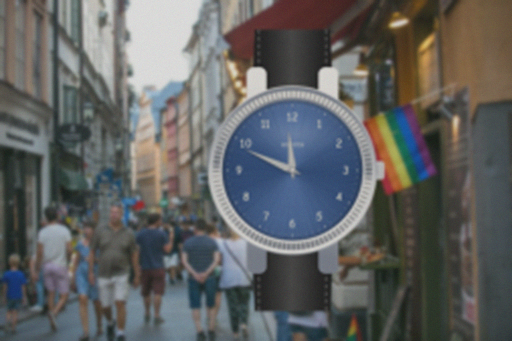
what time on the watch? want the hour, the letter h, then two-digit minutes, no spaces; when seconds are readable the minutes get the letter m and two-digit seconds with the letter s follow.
11h49
